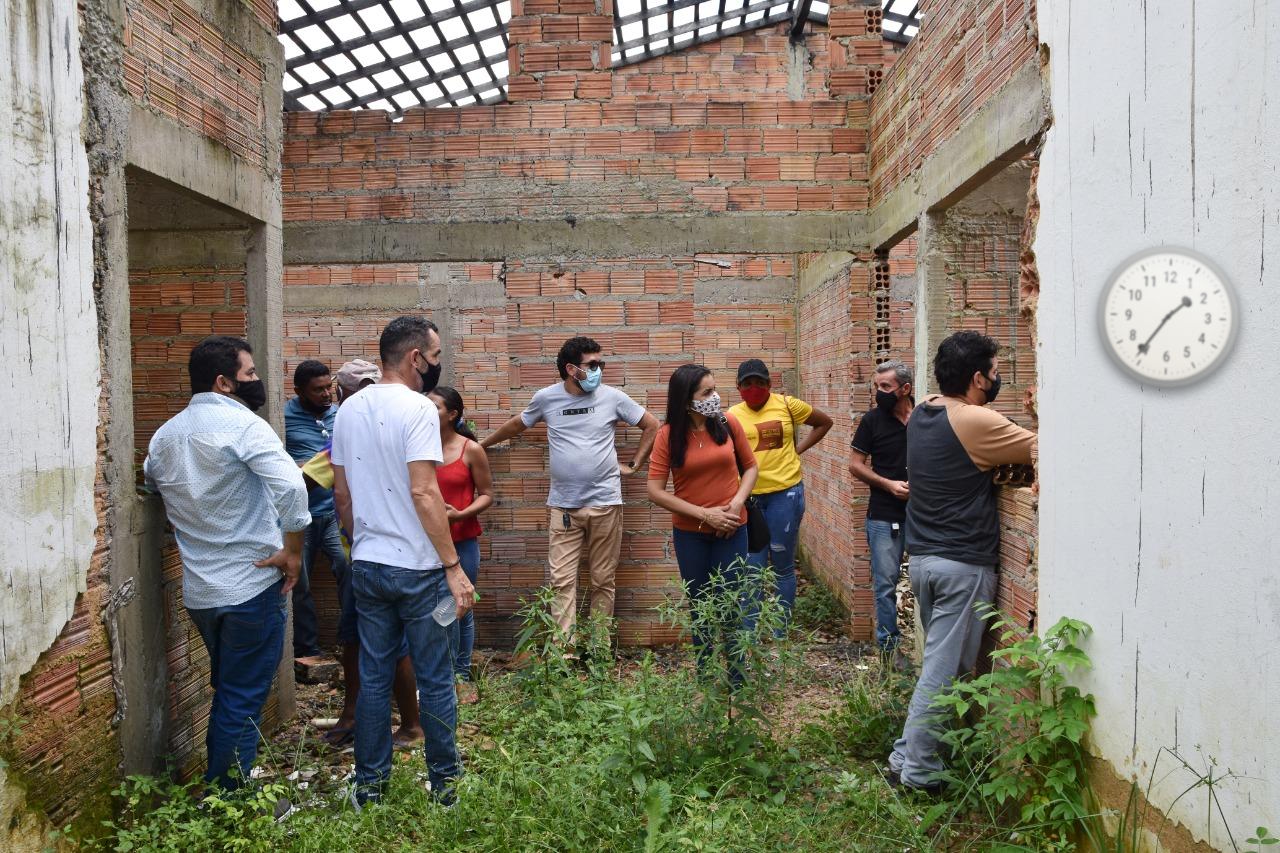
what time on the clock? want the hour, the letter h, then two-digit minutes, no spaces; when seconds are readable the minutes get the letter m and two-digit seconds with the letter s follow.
1h36
